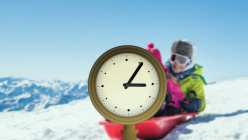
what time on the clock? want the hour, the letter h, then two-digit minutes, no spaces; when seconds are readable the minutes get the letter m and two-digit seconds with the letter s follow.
3h06
